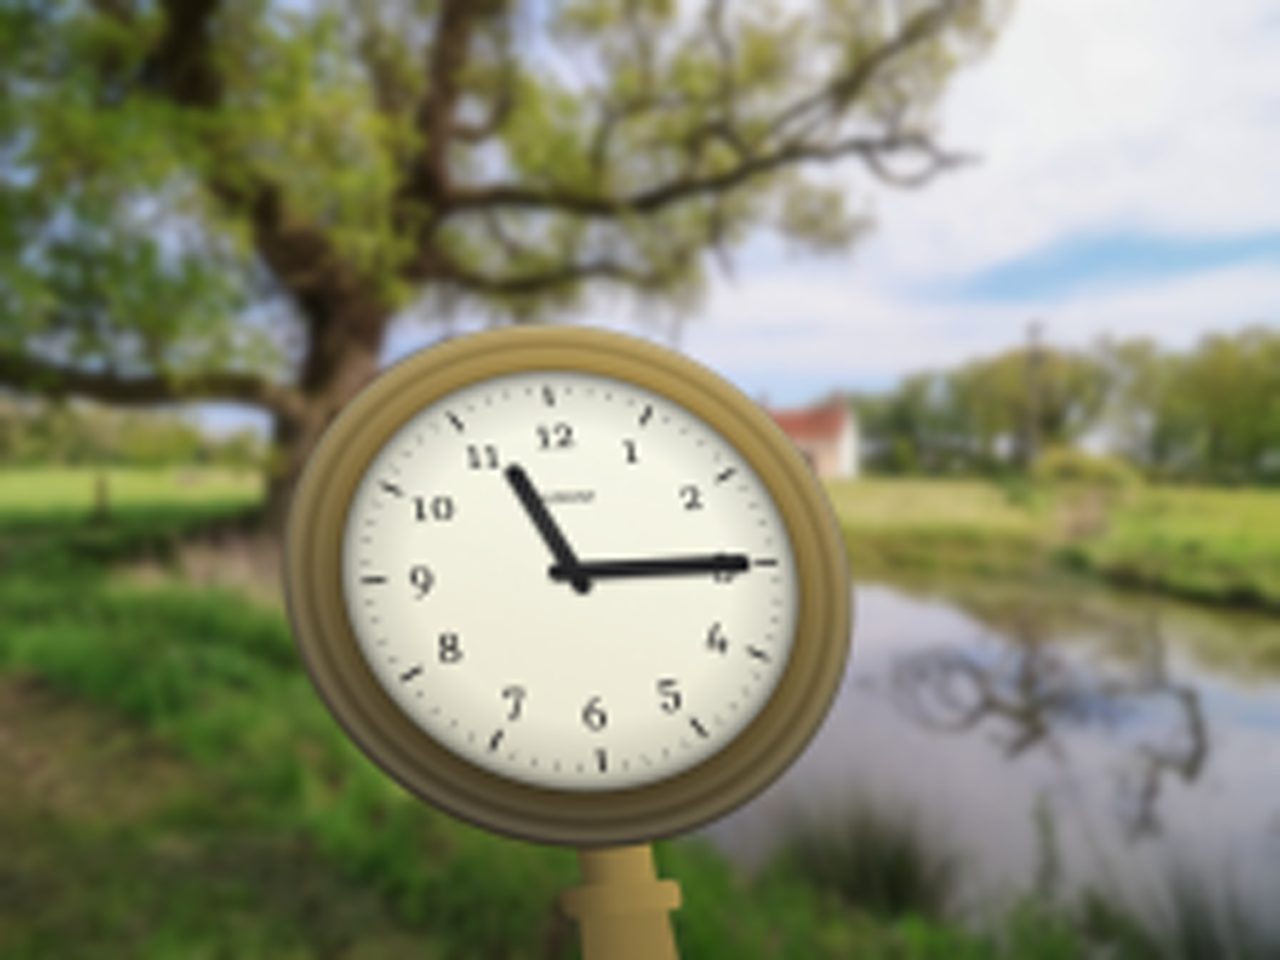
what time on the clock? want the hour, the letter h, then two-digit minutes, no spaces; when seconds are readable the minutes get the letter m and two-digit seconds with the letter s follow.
11h15
